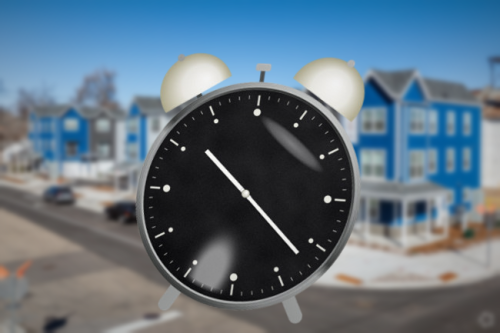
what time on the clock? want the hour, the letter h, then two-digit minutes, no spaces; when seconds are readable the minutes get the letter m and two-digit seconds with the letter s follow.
10h22
